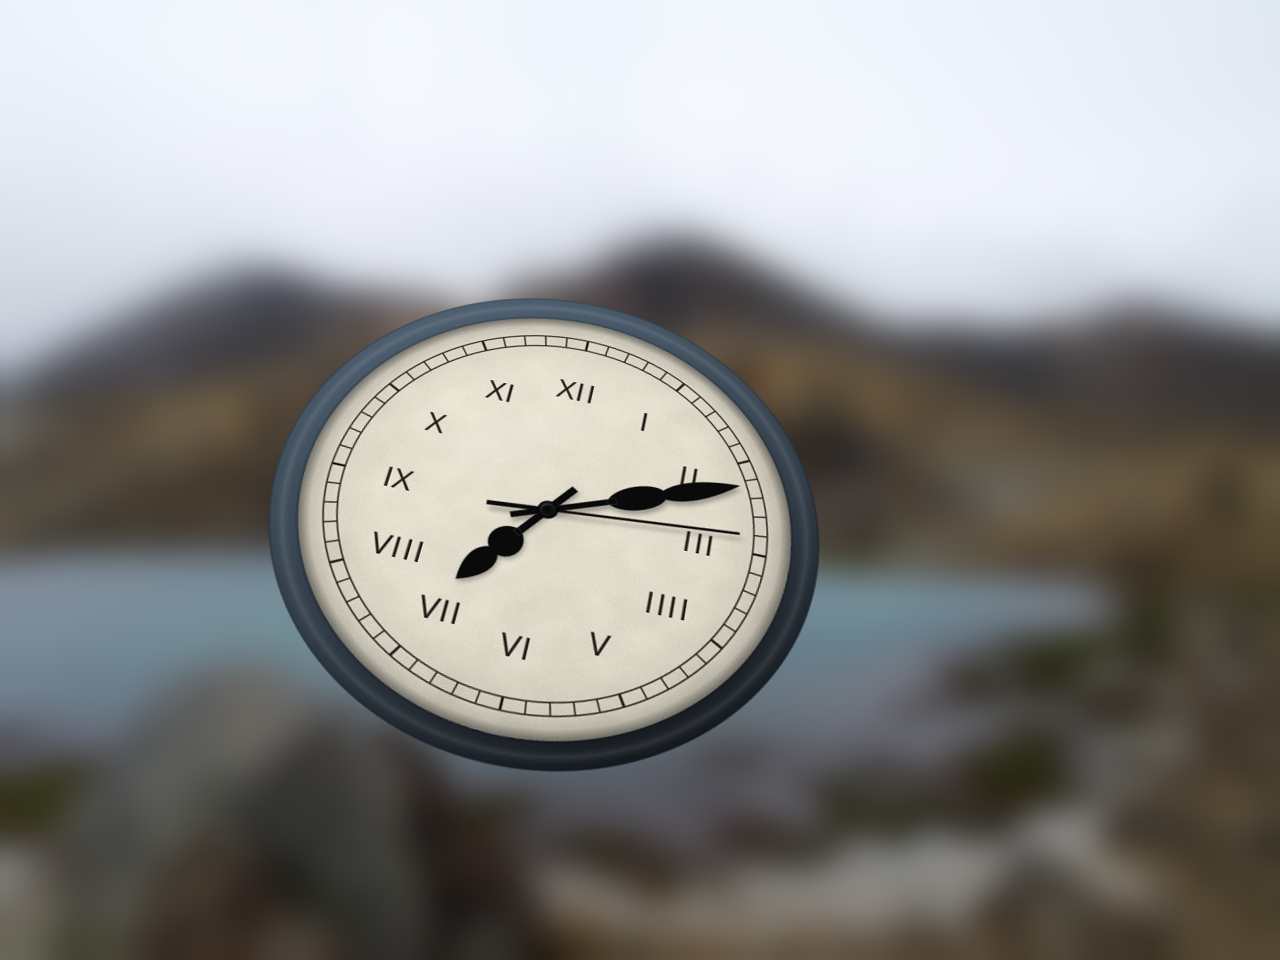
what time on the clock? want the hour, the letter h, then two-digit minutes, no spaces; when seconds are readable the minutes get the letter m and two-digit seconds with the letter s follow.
7h11m14s
